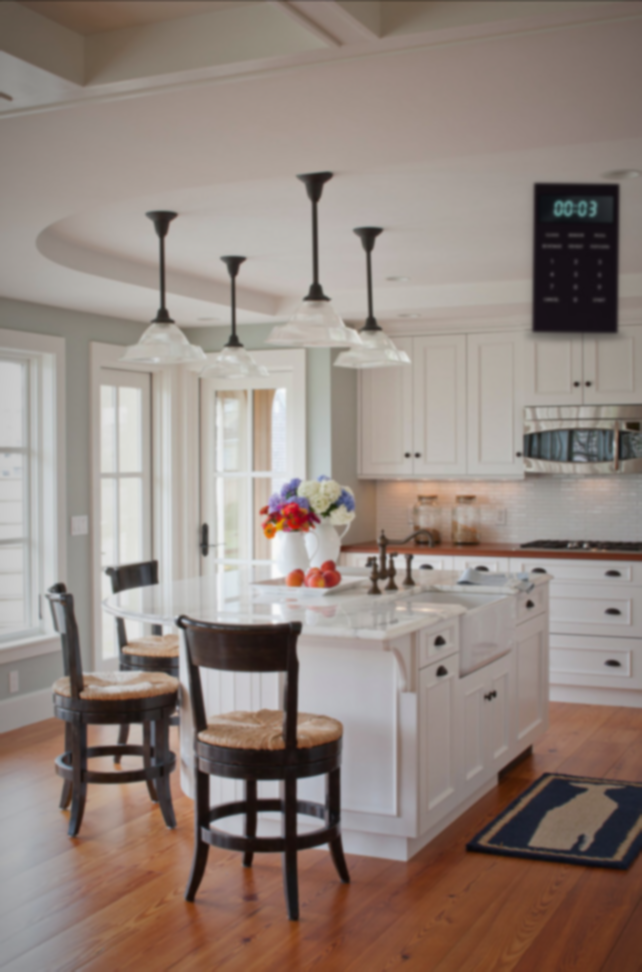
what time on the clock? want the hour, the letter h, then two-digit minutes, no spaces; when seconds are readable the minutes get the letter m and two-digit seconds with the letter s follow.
0h03
